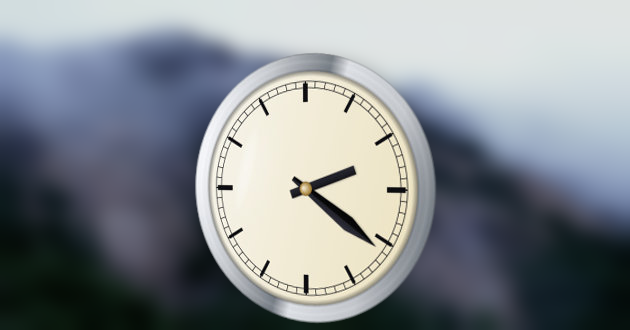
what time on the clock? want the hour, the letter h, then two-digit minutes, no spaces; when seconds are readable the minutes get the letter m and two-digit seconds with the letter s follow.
2h21
